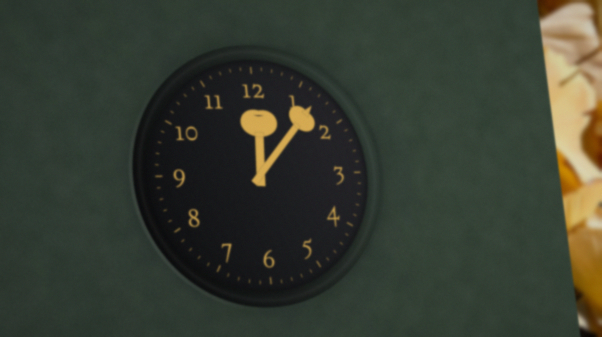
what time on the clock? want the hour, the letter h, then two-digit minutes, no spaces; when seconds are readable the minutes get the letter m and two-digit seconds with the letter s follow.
12h07
